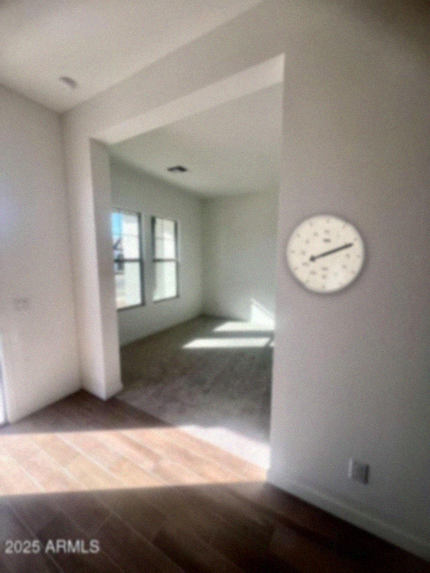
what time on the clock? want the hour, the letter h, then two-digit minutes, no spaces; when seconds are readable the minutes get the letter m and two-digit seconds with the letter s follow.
8h11
